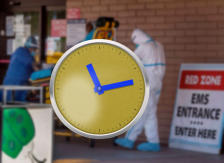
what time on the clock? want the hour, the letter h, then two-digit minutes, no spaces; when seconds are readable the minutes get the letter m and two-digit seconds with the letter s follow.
11h13
